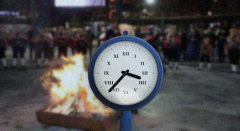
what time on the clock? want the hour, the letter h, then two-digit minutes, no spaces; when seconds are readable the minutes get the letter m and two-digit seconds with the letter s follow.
3h37
